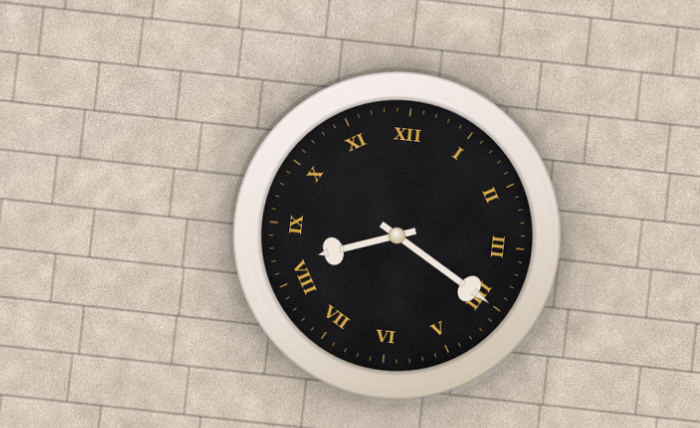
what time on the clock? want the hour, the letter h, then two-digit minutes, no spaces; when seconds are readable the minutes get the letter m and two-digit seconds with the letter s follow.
8h20
